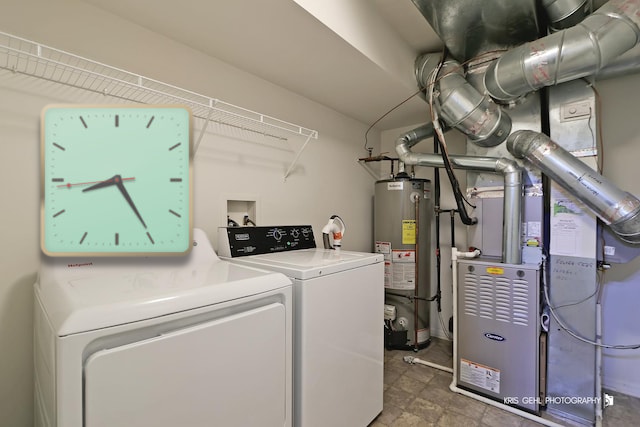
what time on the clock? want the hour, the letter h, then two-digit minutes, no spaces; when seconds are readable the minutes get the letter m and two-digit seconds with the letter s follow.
8h24m44s
